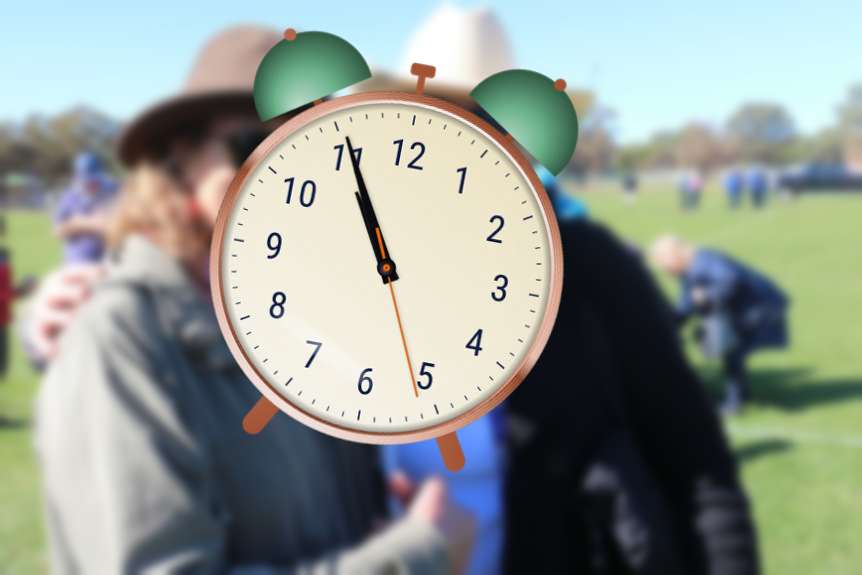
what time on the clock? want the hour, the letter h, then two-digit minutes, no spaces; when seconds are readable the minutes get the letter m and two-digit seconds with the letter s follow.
10h55m26s
